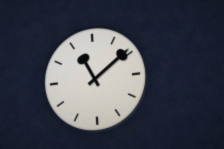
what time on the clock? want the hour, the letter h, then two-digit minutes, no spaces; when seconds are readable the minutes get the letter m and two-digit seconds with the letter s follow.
11h09
